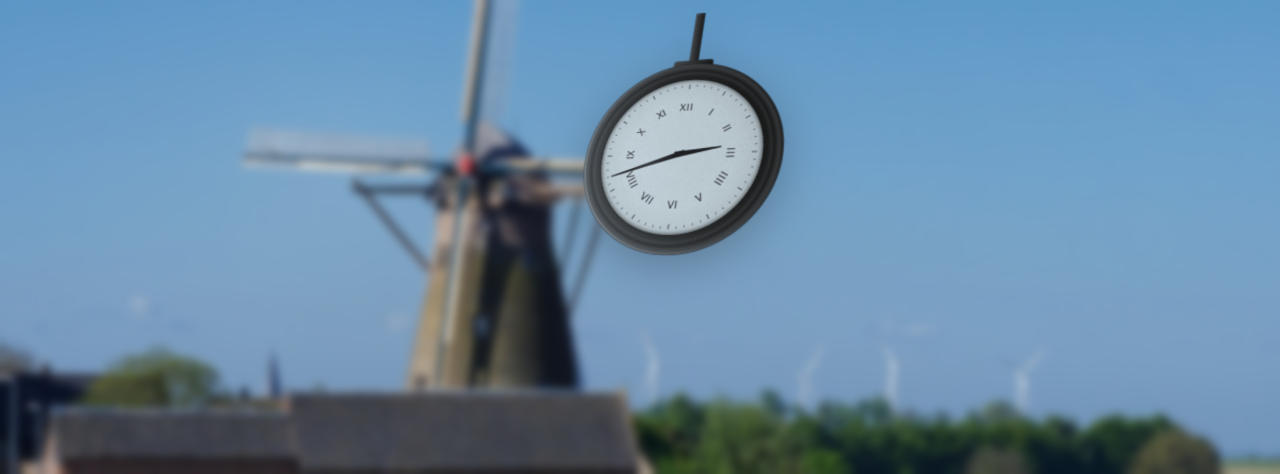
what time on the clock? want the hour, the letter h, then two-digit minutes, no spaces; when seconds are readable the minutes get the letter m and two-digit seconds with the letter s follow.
2h42
